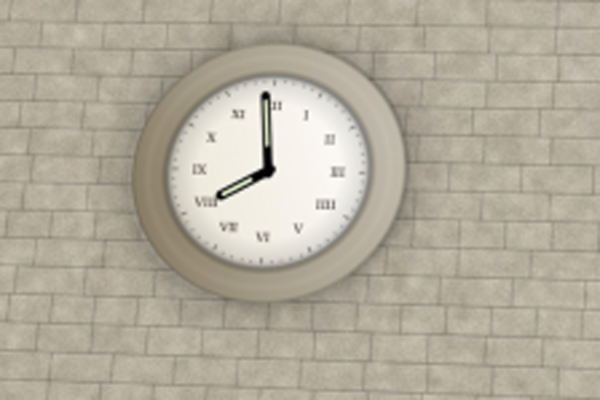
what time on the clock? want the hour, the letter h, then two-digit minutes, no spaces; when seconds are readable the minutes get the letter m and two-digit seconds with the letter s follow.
7h59
